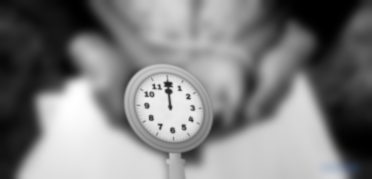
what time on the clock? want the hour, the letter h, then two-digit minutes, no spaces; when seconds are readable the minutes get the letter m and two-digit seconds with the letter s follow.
12h00
